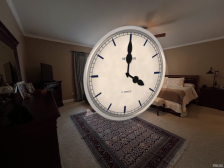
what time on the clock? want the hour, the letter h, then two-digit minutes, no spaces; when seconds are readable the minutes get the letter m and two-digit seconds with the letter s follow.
4h00
